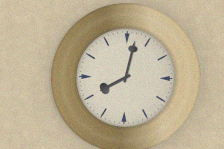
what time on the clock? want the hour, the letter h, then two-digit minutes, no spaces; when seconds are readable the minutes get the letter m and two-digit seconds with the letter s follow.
8h02
